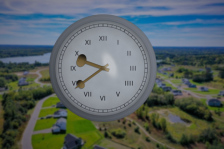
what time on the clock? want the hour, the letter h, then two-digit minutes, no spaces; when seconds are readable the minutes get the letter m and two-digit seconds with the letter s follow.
9h39
